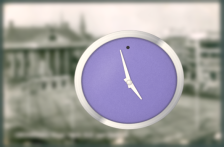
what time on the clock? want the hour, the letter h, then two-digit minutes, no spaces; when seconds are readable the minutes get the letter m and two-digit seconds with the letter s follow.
4h58
